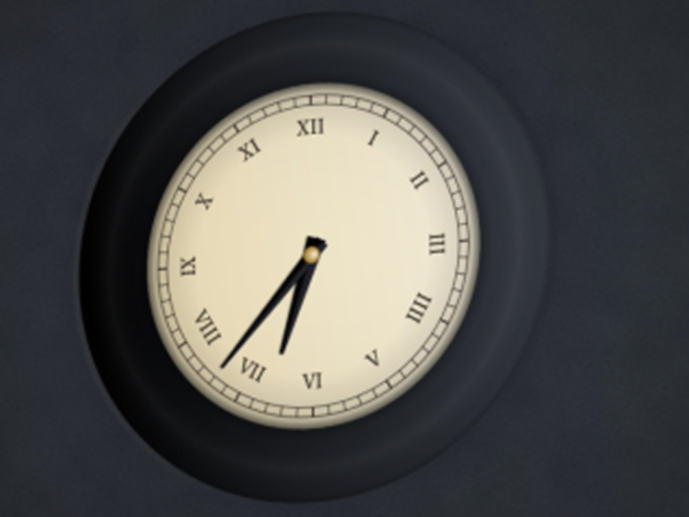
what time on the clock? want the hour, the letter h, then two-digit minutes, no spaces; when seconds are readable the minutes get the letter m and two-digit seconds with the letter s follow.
6h37
